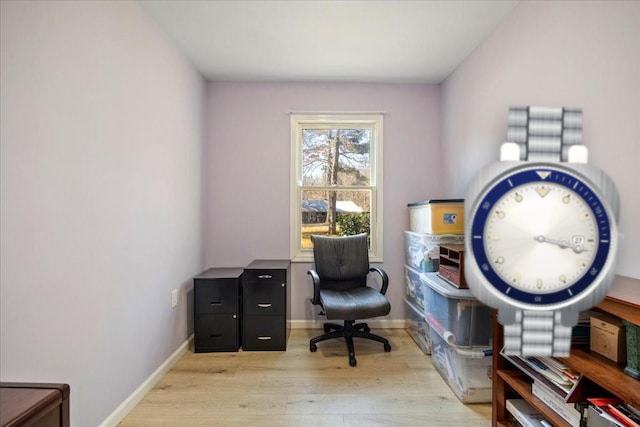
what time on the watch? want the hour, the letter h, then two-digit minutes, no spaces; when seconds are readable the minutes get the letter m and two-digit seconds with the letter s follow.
3h17
